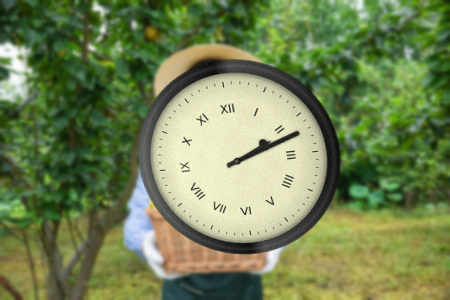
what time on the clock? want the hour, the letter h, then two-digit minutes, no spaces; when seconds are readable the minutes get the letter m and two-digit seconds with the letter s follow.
2h12
